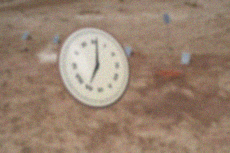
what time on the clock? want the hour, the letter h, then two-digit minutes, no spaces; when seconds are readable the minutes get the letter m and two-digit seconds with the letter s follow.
7h01
